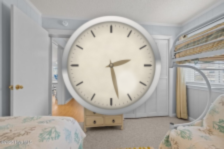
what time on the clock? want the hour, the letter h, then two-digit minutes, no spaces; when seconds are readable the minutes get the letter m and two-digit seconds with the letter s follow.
2h28
